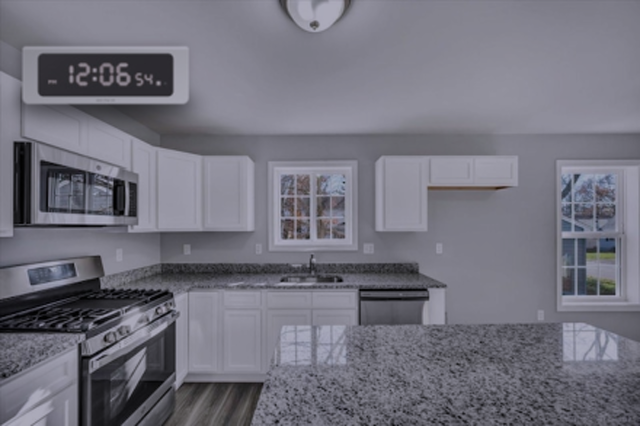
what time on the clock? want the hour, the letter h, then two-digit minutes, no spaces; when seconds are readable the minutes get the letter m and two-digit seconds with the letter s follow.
12h06m54s
